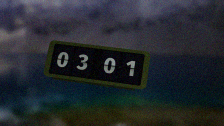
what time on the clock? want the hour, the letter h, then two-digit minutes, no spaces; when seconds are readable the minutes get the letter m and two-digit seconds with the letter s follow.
3h01
